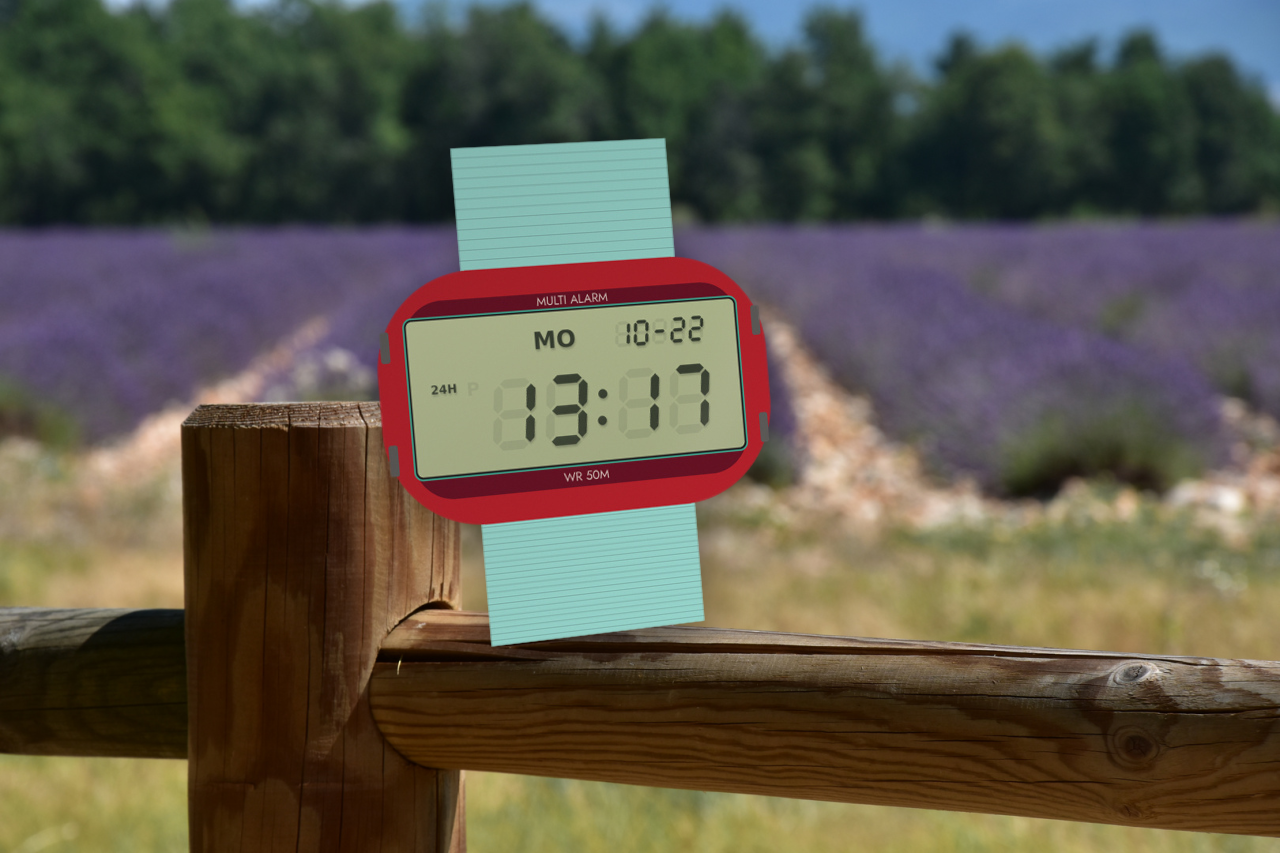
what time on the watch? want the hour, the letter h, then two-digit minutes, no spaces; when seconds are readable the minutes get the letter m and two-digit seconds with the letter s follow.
13h17
